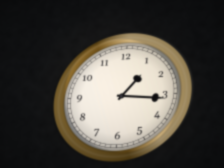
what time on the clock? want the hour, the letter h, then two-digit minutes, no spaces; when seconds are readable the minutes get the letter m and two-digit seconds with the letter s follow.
1h16
